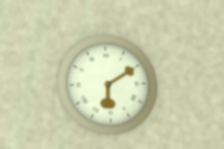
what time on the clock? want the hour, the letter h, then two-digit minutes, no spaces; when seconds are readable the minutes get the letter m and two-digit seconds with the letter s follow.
6h10
